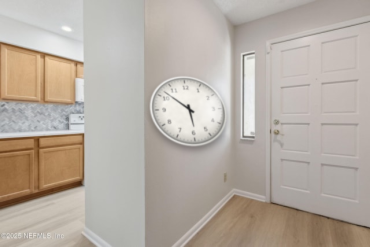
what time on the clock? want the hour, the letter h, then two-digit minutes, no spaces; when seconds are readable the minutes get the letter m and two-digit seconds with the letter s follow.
5h52
